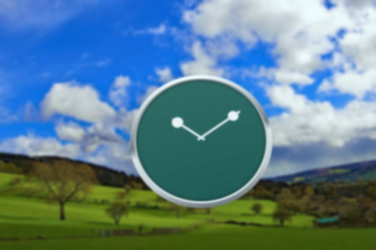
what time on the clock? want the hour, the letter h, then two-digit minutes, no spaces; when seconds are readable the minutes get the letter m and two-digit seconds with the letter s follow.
10h09
